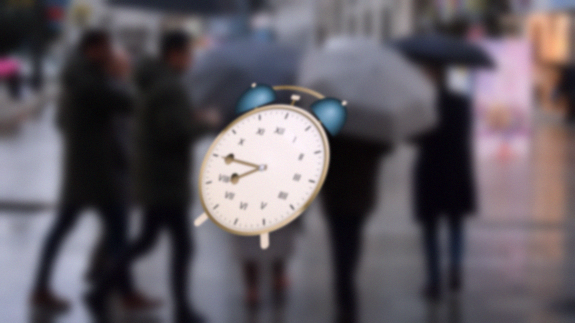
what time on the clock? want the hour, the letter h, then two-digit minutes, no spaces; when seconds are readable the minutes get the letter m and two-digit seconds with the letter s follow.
7h45
